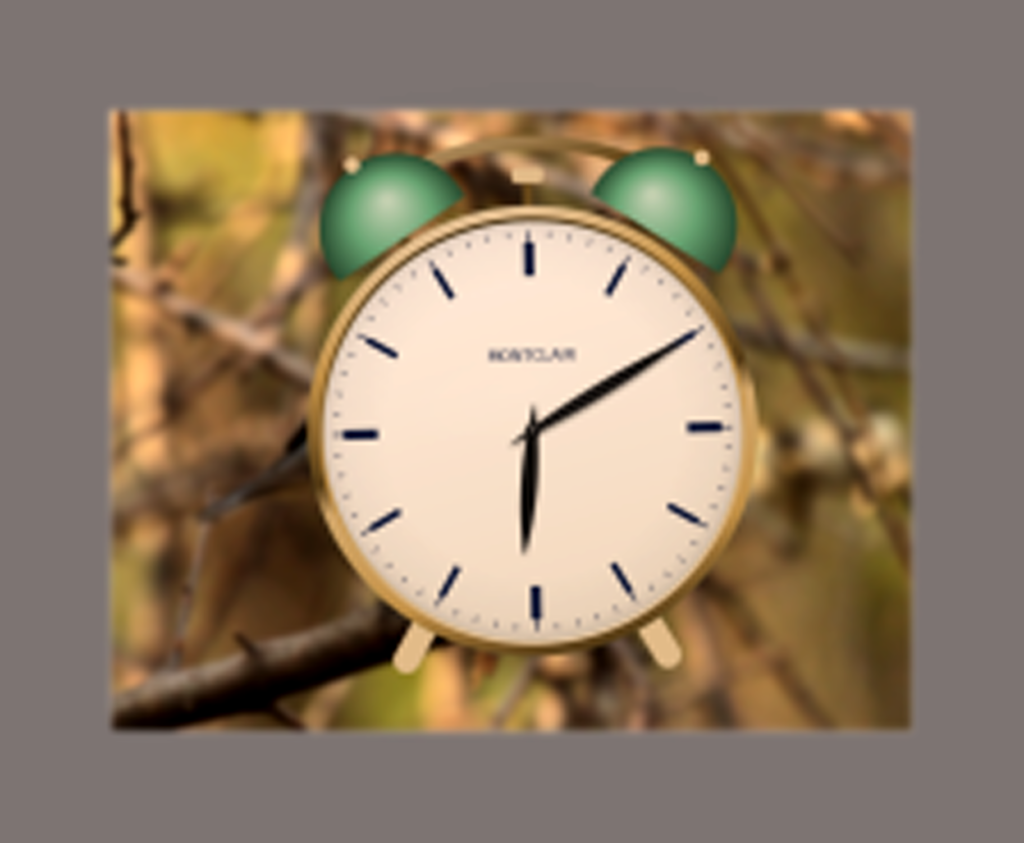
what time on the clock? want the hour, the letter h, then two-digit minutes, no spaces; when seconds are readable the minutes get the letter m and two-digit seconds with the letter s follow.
6h10
